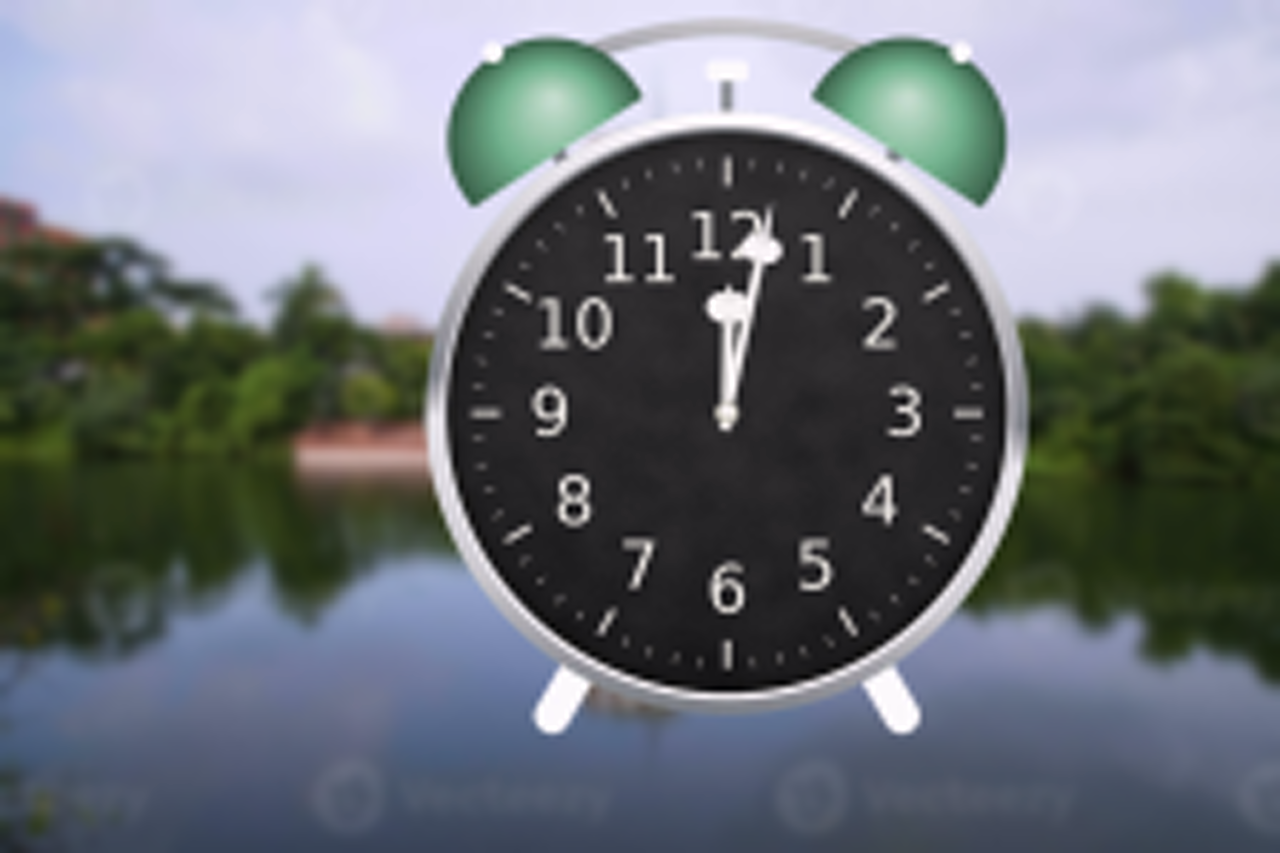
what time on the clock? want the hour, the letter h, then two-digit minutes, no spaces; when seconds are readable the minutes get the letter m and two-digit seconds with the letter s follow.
12h02
